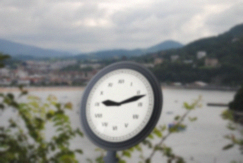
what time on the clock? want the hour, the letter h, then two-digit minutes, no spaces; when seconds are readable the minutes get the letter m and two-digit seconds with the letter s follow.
9h12
